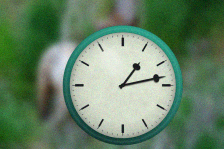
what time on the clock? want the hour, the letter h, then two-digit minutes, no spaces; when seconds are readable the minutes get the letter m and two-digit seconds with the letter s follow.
1h13
